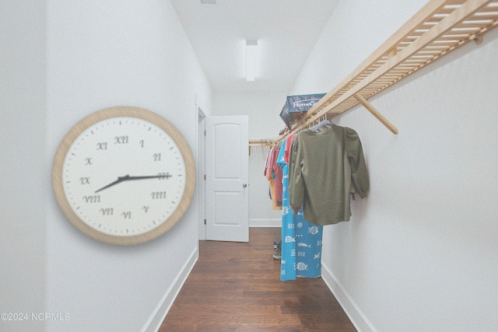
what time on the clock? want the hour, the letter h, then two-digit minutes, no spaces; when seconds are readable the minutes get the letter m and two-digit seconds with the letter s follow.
8h15
